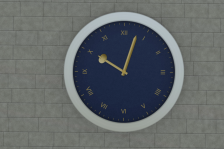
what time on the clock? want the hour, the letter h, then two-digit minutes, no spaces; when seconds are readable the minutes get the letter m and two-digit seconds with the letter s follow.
10h03
